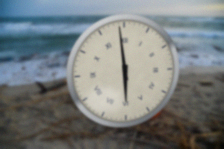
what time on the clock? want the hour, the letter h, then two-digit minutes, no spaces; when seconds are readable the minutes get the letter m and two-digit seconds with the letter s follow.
5h59
